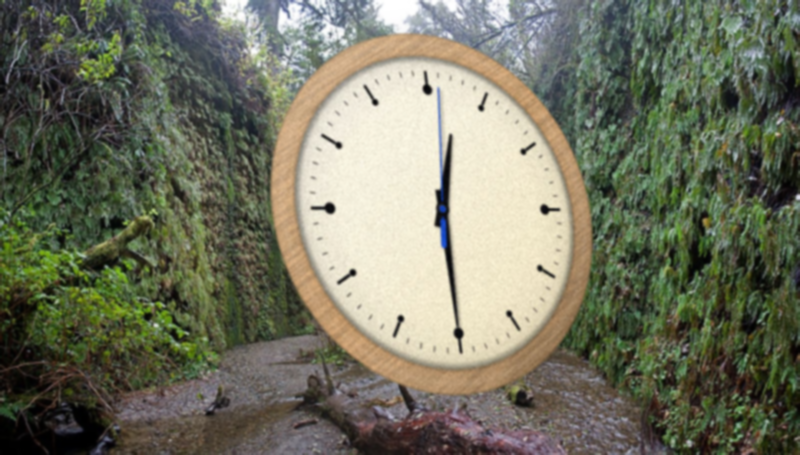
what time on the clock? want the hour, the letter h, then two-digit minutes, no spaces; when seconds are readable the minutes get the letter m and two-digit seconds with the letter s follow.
12h30m01s
